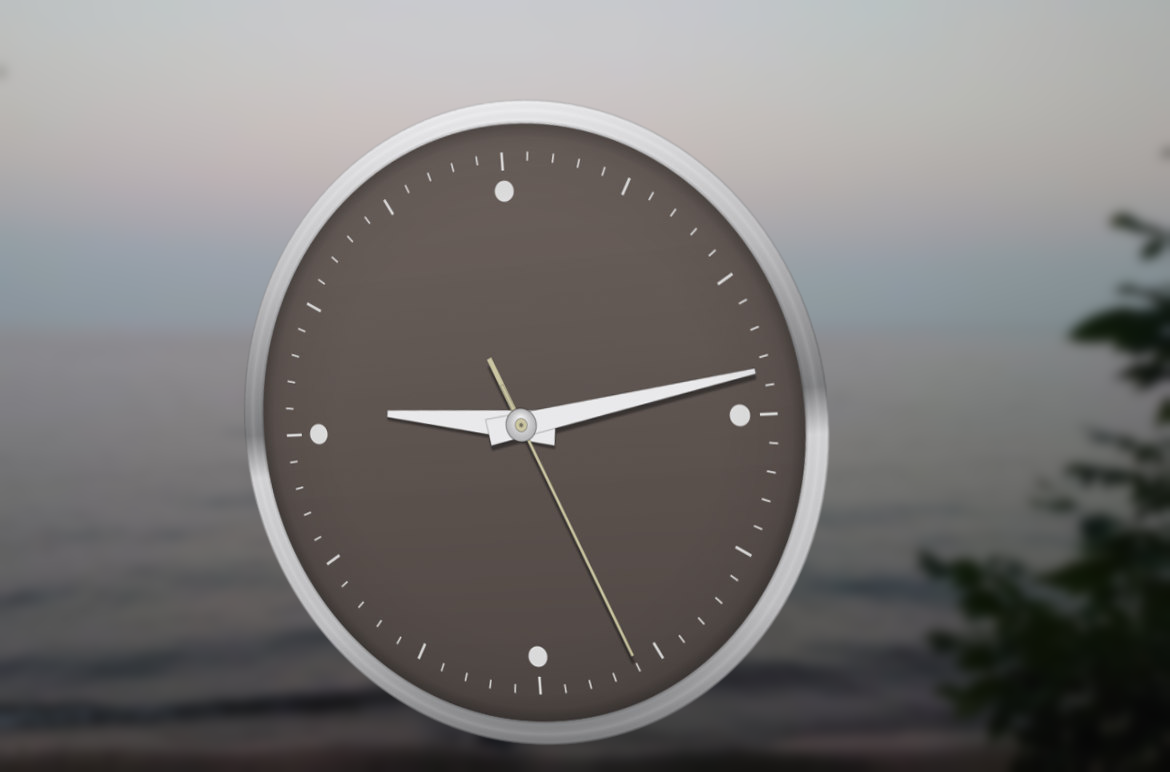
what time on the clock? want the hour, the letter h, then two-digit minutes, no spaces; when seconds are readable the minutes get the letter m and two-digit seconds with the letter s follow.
9h13m26s
